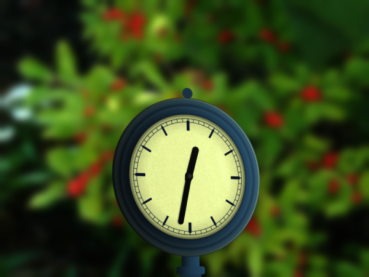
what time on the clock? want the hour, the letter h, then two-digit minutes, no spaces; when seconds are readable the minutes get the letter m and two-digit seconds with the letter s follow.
12h32
